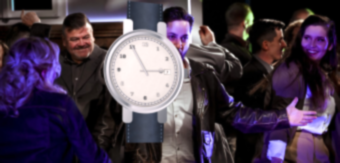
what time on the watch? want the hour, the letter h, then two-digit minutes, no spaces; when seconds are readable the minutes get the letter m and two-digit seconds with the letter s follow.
2h55
